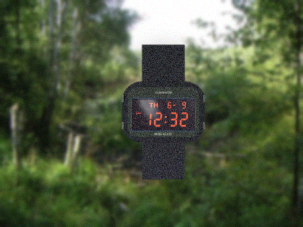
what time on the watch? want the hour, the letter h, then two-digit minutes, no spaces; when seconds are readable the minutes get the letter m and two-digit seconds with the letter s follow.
12h32
